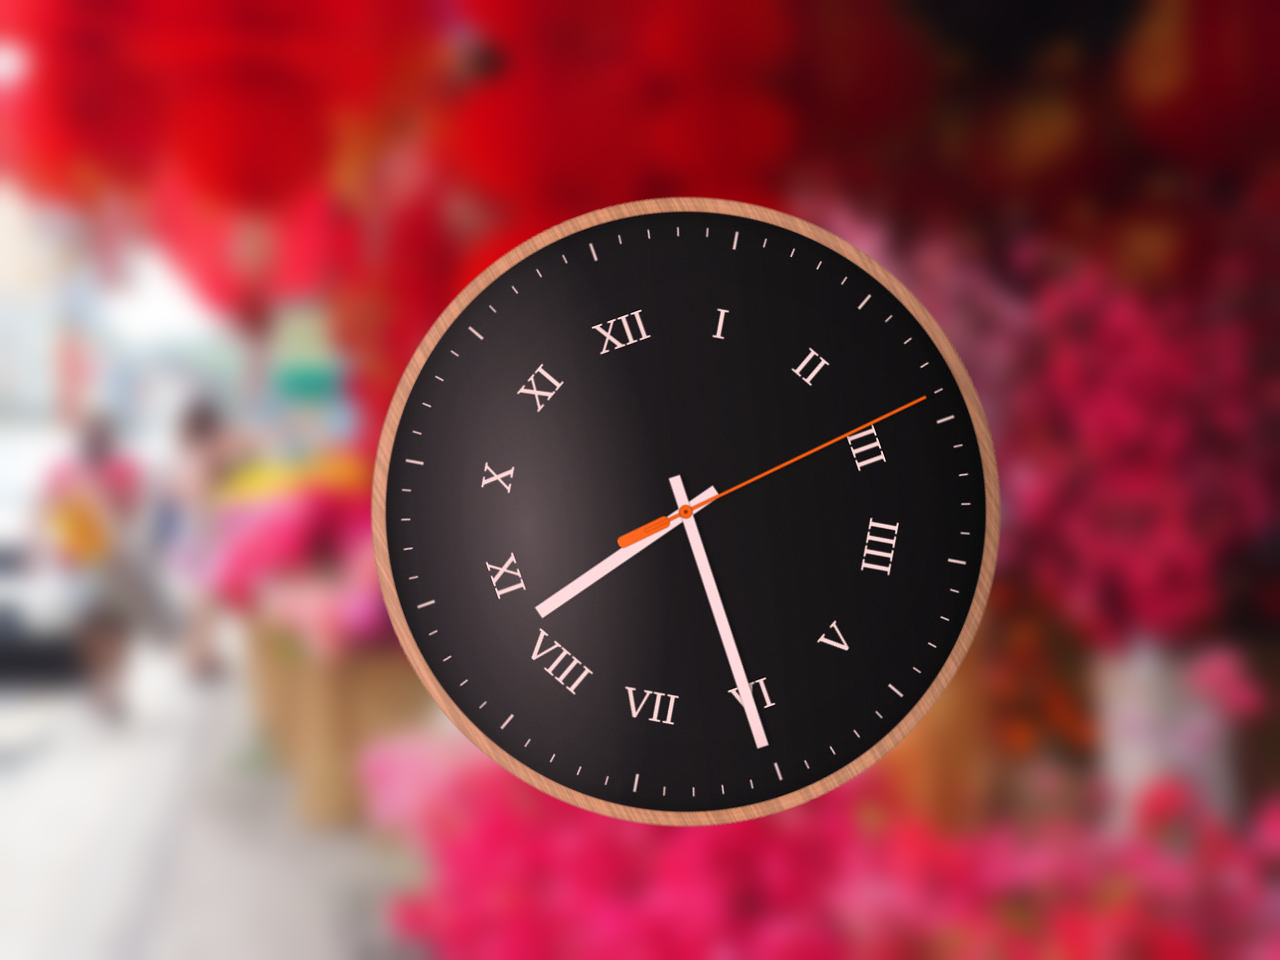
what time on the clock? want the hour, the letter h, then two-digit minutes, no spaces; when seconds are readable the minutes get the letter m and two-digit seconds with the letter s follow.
8h30m14s
